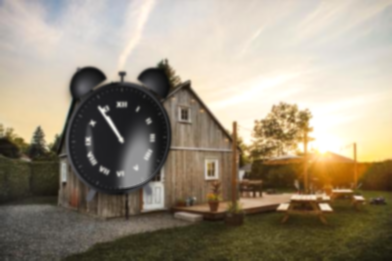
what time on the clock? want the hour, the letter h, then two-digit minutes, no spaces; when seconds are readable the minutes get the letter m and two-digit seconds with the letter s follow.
10h54
